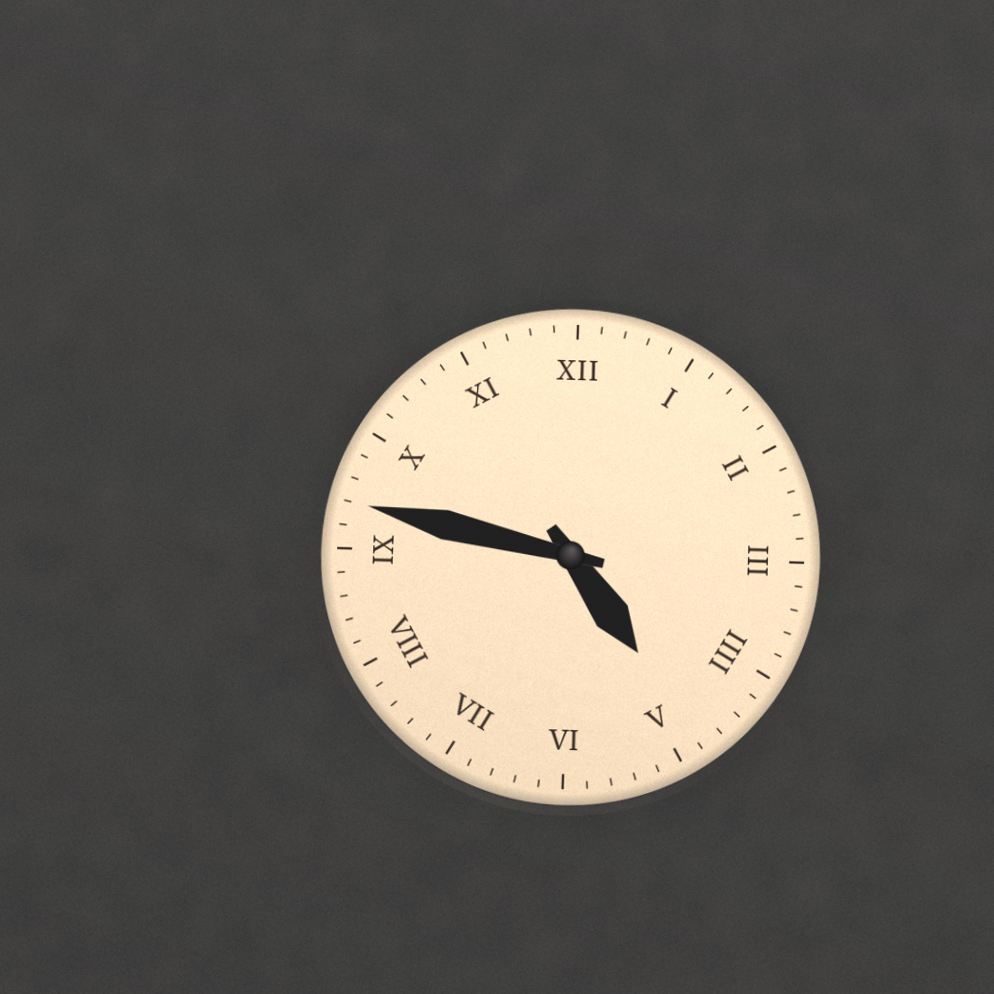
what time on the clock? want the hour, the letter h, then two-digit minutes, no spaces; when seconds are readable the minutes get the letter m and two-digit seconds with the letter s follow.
4h47
